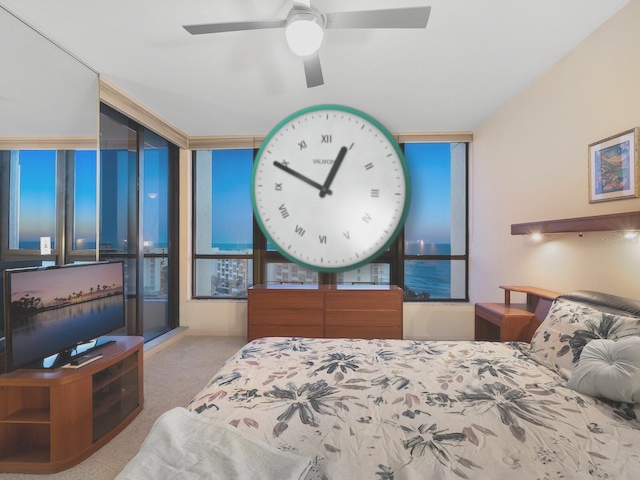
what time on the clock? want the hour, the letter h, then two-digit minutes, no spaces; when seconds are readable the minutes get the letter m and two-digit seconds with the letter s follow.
12h49
